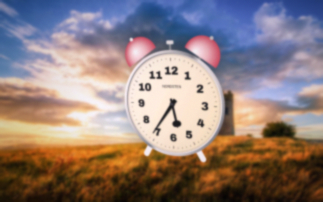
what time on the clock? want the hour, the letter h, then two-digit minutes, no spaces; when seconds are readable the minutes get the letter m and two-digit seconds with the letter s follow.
5h36
